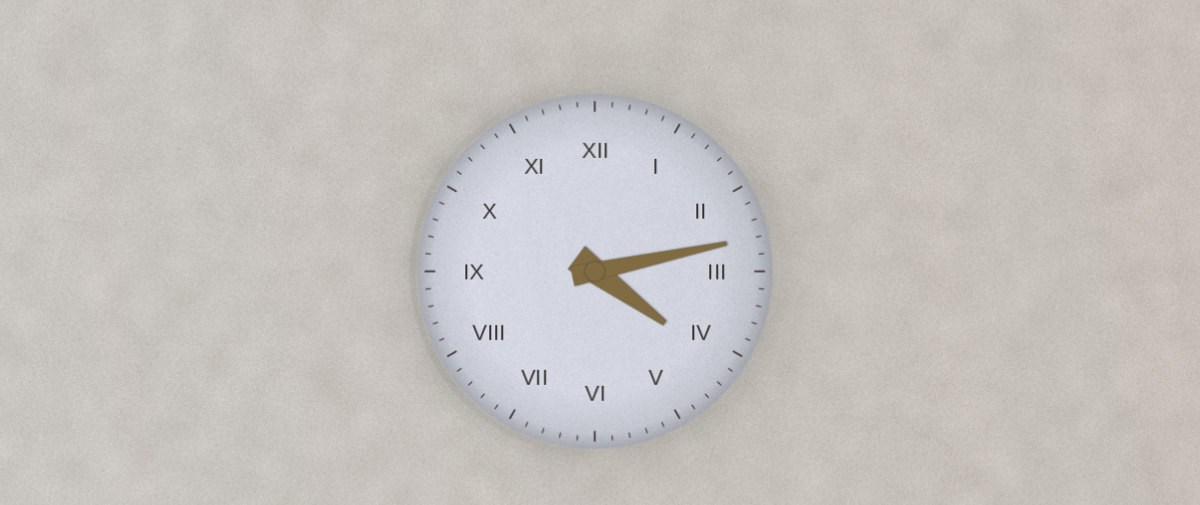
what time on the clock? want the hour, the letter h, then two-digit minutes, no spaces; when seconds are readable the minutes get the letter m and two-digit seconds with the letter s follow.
4h13
